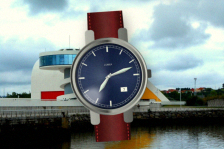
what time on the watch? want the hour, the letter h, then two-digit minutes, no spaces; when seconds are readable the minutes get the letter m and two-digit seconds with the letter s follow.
7h12
